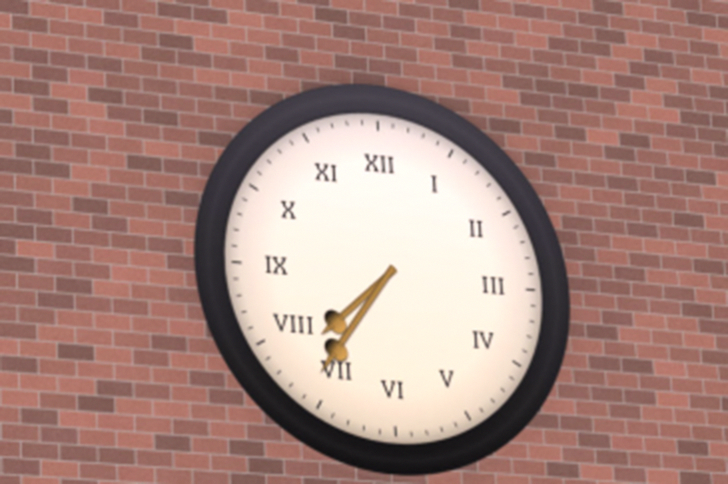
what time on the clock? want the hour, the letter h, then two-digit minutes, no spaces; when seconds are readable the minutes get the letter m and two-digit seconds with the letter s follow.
7h36
